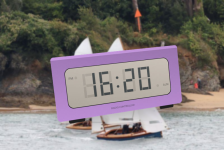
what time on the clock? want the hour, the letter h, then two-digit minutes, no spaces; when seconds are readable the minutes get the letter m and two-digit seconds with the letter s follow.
16h20
